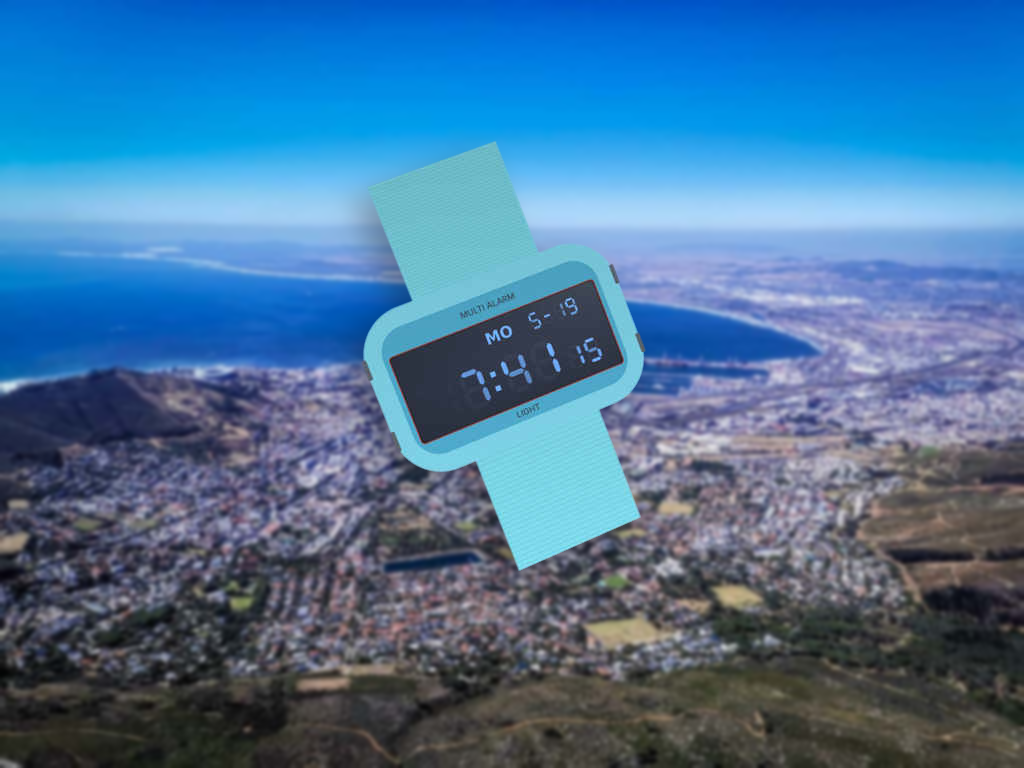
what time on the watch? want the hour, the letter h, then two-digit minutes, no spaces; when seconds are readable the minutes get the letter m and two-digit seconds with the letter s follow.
7h41m15s
